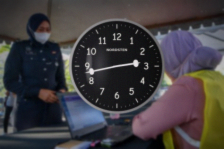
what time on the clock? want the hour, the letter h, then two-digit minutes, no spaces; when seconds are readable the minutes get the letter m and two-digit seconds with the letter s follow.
2h43
